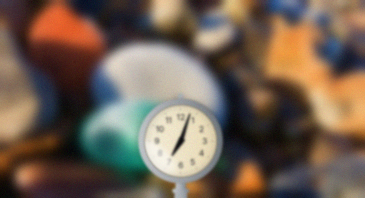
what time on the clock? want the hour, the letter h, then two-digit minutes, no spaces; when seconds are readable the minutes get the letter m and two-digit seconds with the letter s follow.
7h03
